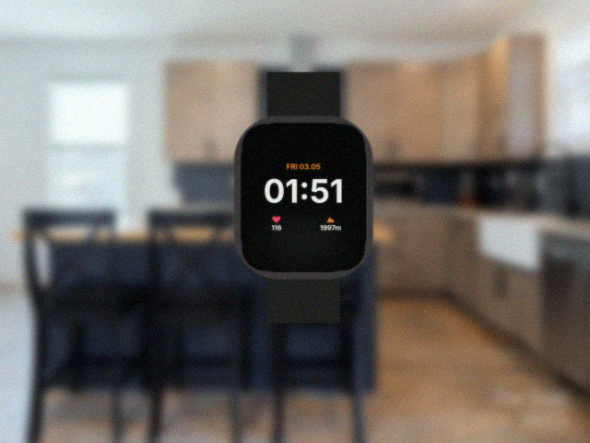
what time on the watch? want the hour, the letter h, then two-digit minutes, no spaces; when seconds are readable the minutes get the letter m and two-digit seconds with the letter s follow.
1h51
